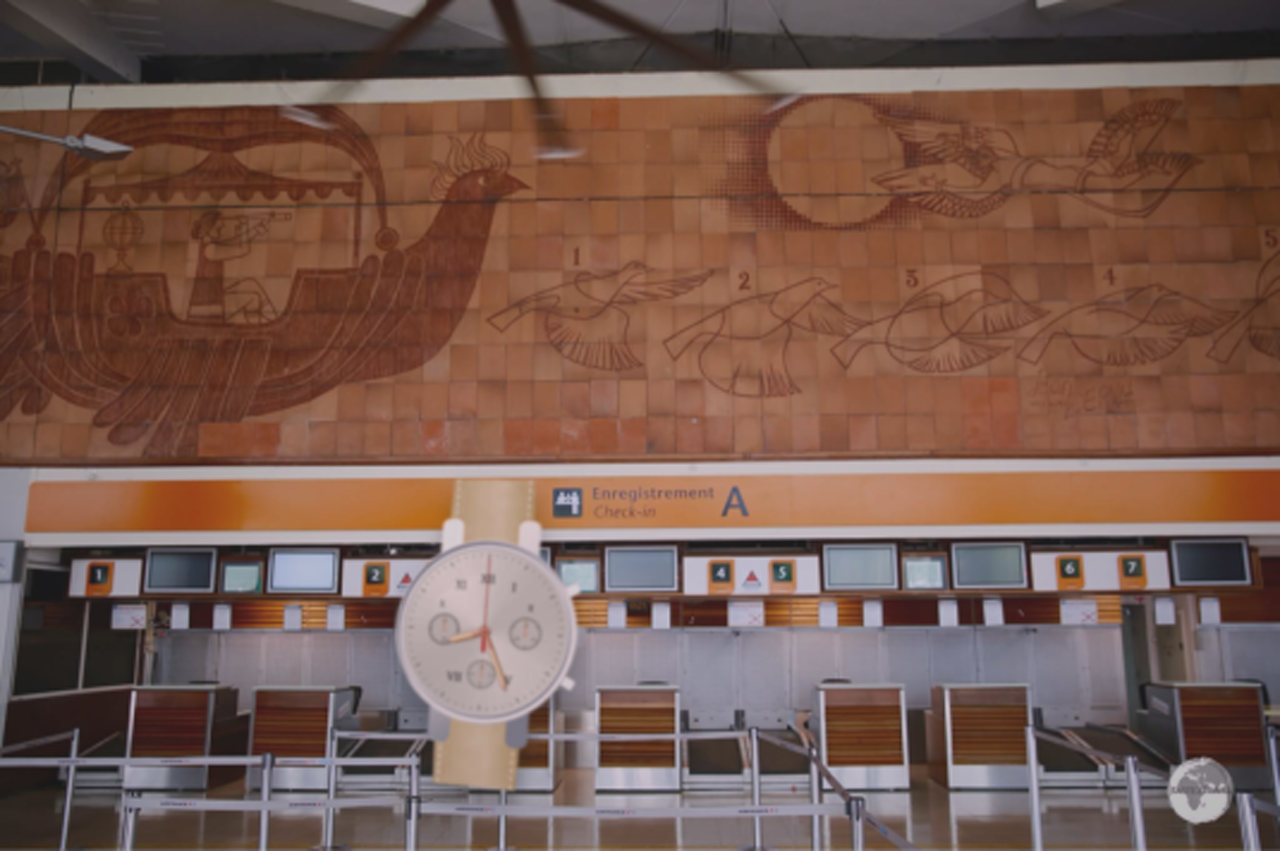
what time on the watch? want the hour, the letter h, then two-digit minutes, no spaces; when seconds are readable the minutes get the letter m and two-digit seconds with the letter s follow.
8h26
